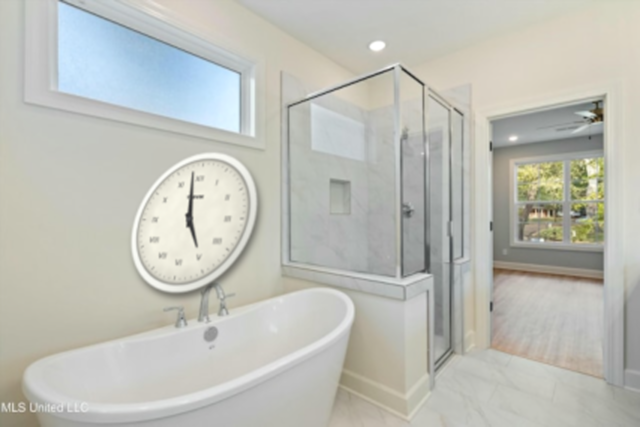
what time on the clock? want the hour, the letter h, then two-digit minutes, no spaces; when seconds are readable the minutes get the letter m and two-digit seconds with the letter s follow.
4h58
